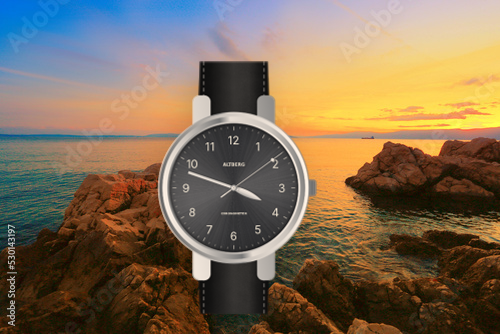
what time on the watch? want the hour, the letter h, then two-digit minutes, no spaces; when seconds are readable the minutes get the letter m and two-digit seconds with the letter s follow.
3h48m09s
